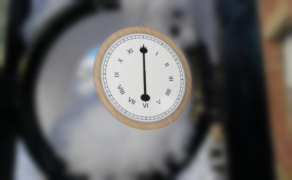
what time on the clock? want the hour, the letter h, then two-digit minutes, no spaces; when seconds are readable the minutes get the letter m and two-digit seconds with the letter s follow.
6h00
